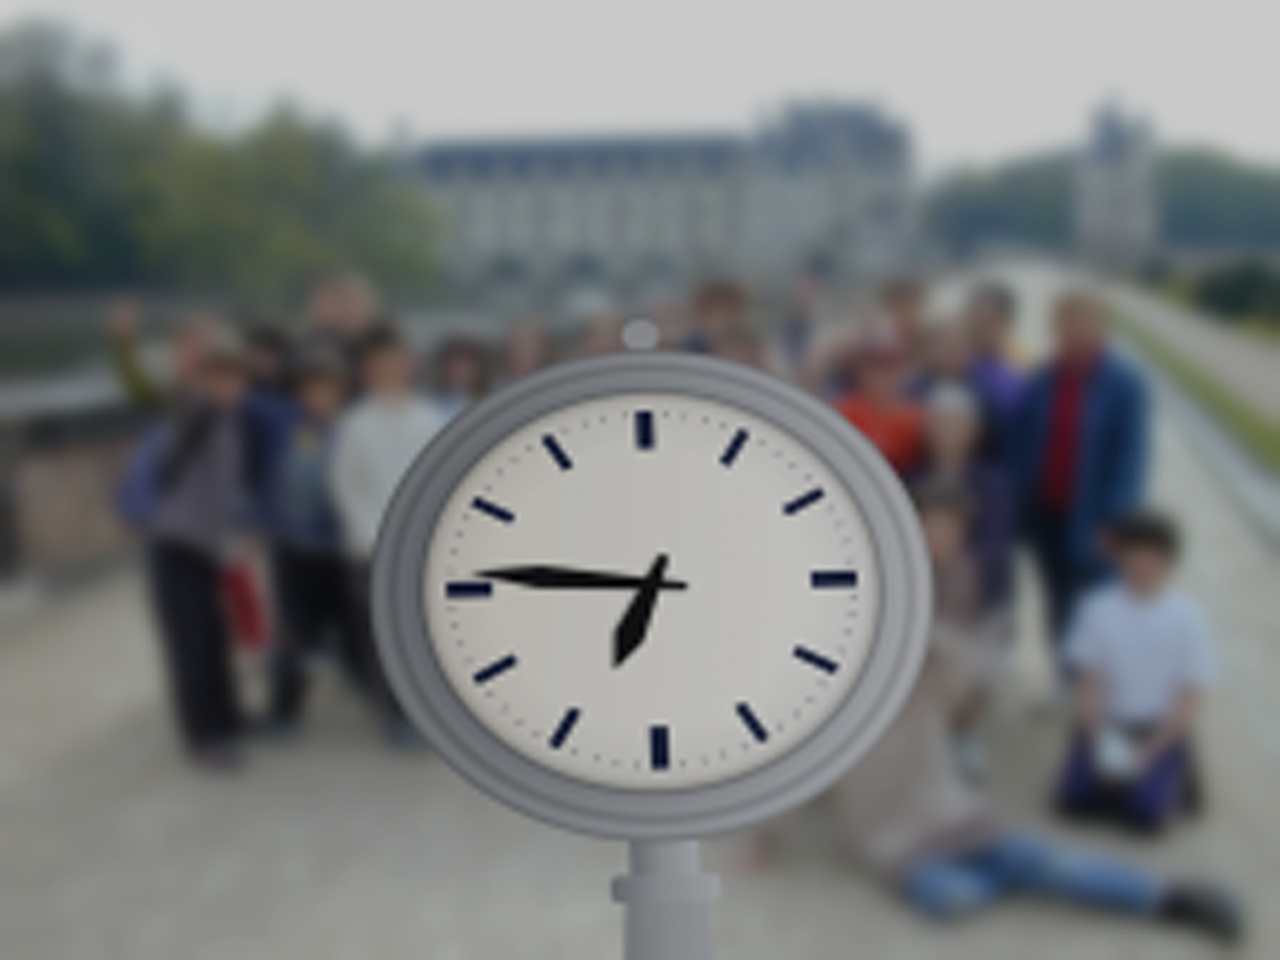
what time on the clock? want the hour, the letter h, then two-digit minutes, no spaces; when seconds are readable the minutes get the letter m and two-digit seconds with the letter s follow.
6h46
